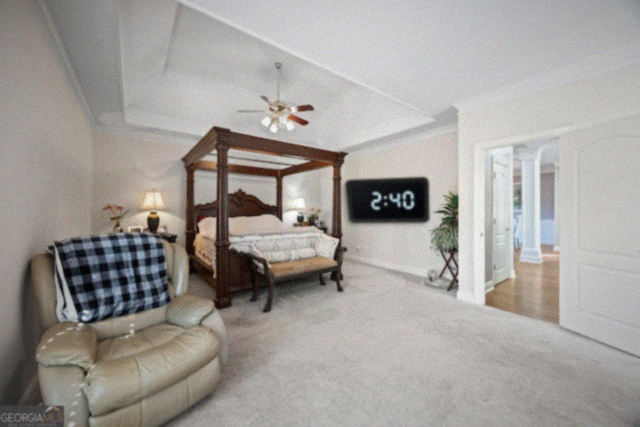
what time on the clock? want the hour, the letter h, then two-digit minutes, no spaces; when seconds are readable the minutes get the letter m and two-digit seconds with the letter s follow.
2h40
